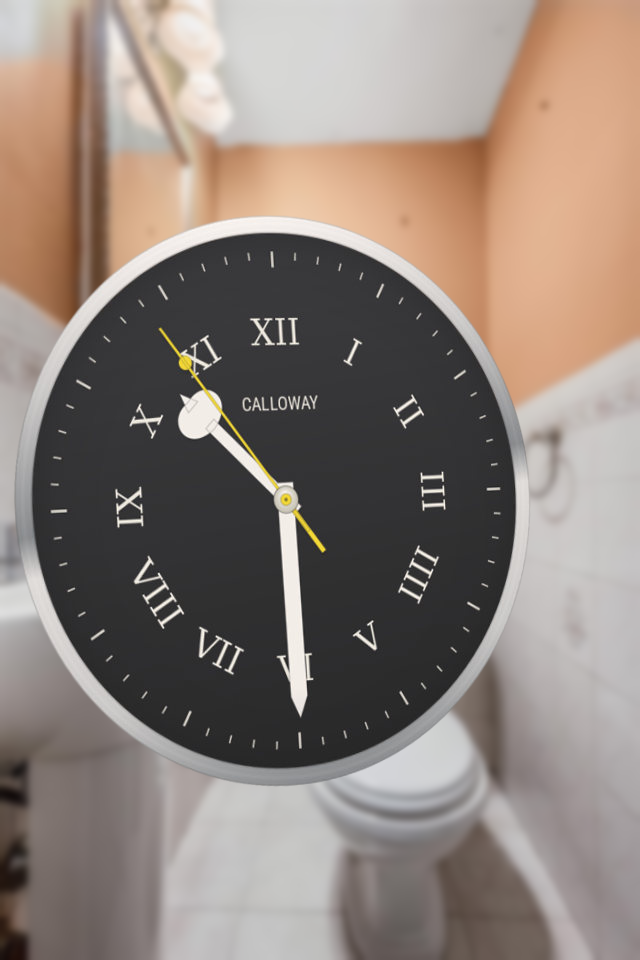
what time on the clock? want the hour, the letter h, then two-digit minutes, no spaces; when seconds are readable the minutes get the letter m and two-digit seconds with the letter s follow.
10h29m54s
